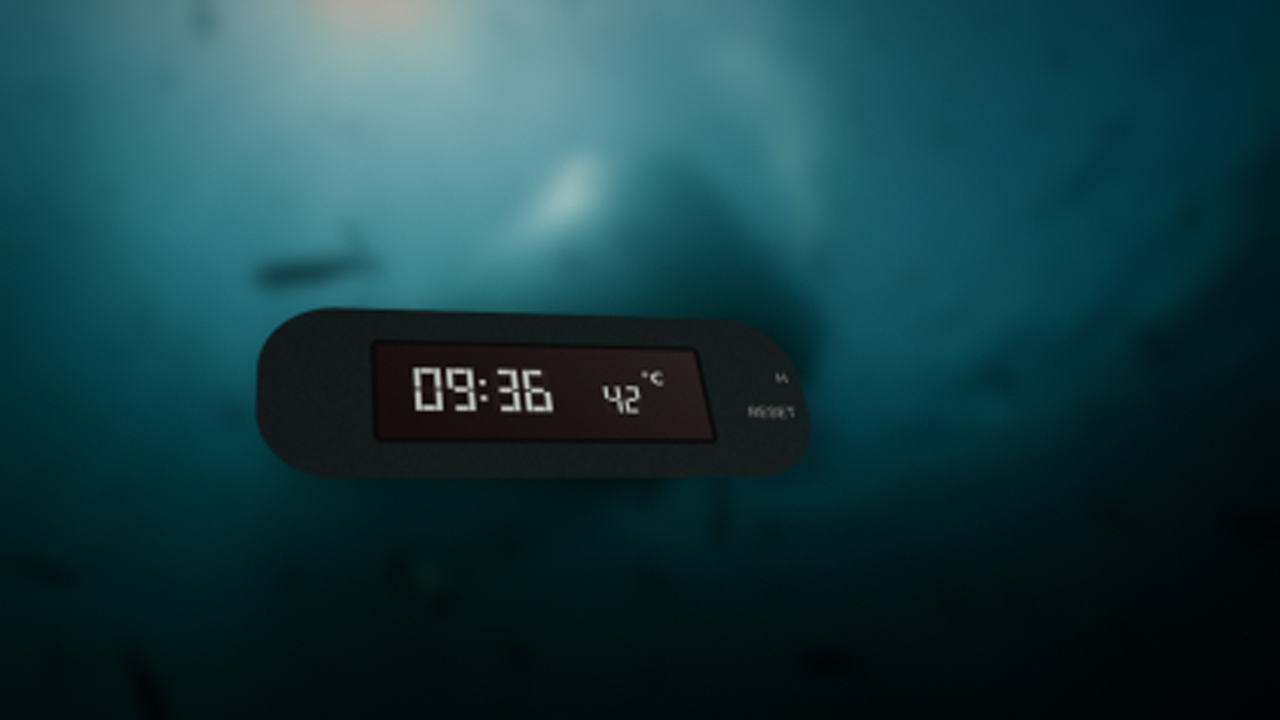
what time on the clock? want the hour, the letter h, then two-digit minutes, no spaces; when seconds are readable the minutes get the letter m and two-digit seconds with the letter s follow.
9h36
